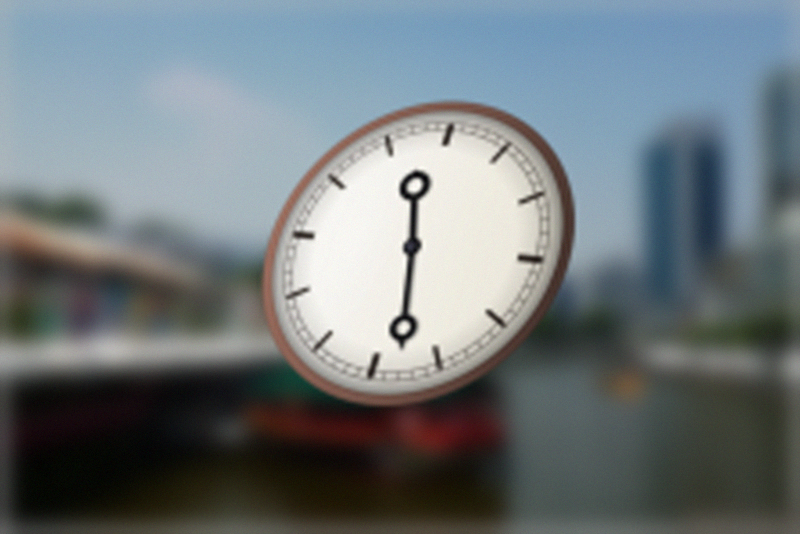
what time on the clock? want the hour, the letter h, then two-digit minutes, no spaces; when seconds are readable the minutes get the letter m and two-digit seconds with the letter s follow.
11h28
